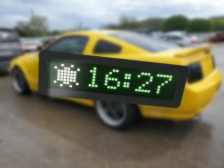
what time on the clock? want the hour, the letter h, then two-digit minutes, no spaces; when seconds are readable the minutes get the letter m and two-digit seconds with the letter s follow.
16h27
